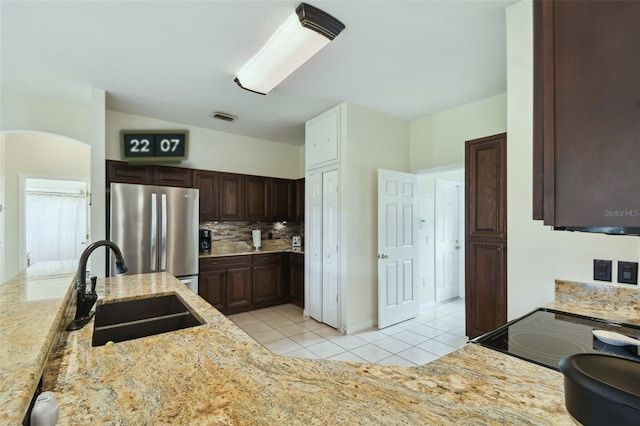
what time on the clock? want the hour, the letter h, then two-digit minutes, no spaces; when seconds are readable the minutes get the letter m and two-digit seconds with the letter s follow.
22h07
